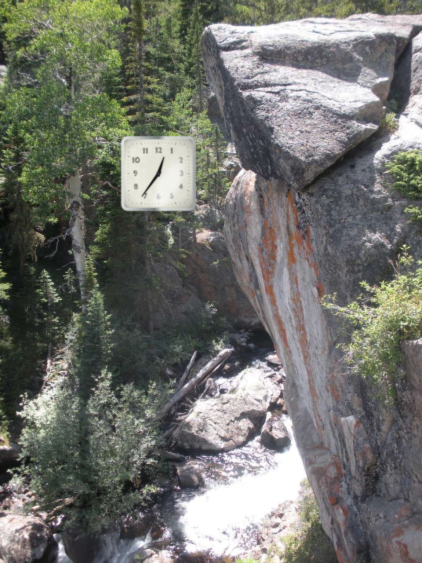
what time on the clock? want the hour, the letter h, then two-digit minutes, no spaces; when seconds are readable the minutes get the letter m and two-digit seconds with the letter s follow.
12h36
